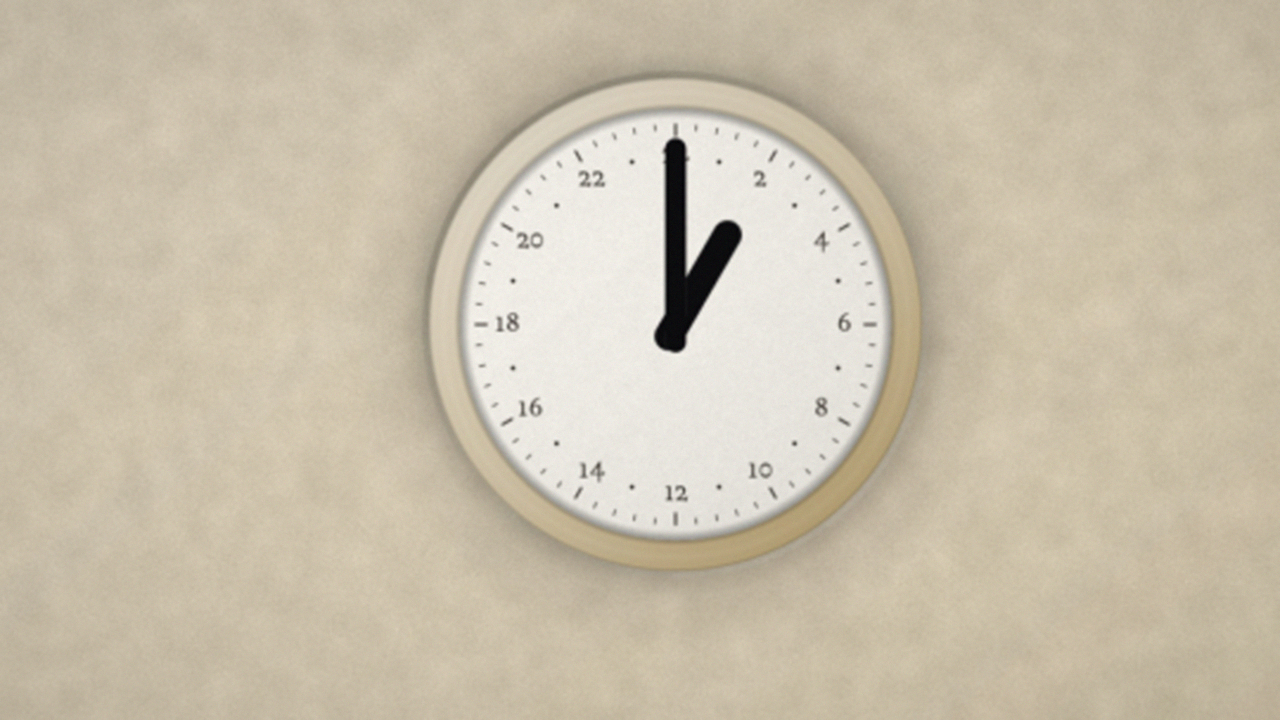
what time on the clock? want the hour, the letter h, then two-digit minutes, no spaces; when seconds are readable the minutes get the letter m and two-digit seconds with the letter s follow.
2h00
